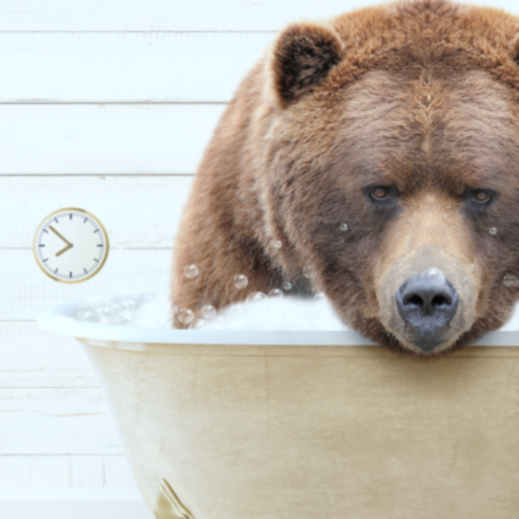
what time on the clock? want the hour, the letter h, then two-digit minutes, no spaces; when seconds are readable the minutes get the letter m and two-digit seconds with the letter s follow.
7h52
